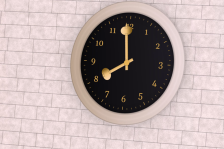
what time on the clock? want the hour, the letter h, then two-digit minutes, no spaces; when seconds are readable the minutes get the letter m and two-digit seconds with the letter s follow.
7h59
